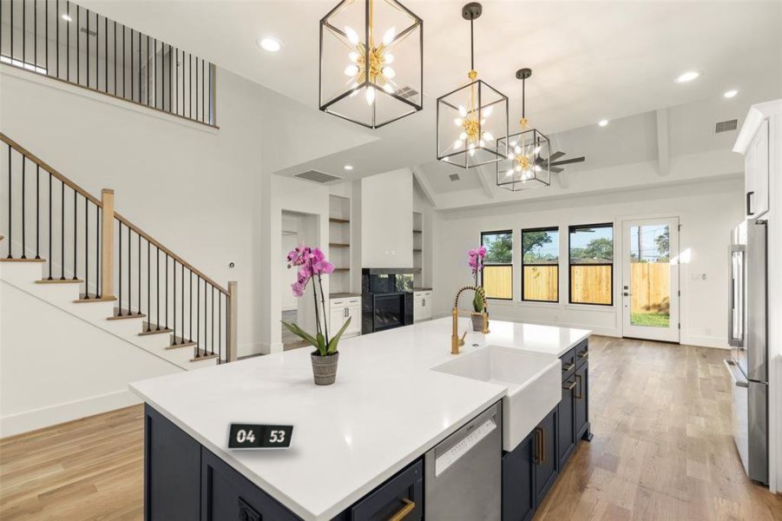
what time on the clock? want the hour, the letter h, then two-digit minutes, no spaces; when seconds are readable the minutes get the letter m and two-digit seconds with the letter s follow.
4h53
